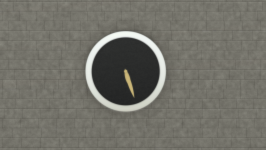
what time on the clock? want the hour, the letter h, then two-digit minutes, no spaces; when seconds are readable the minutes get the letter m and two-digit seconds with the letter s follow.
5h27
